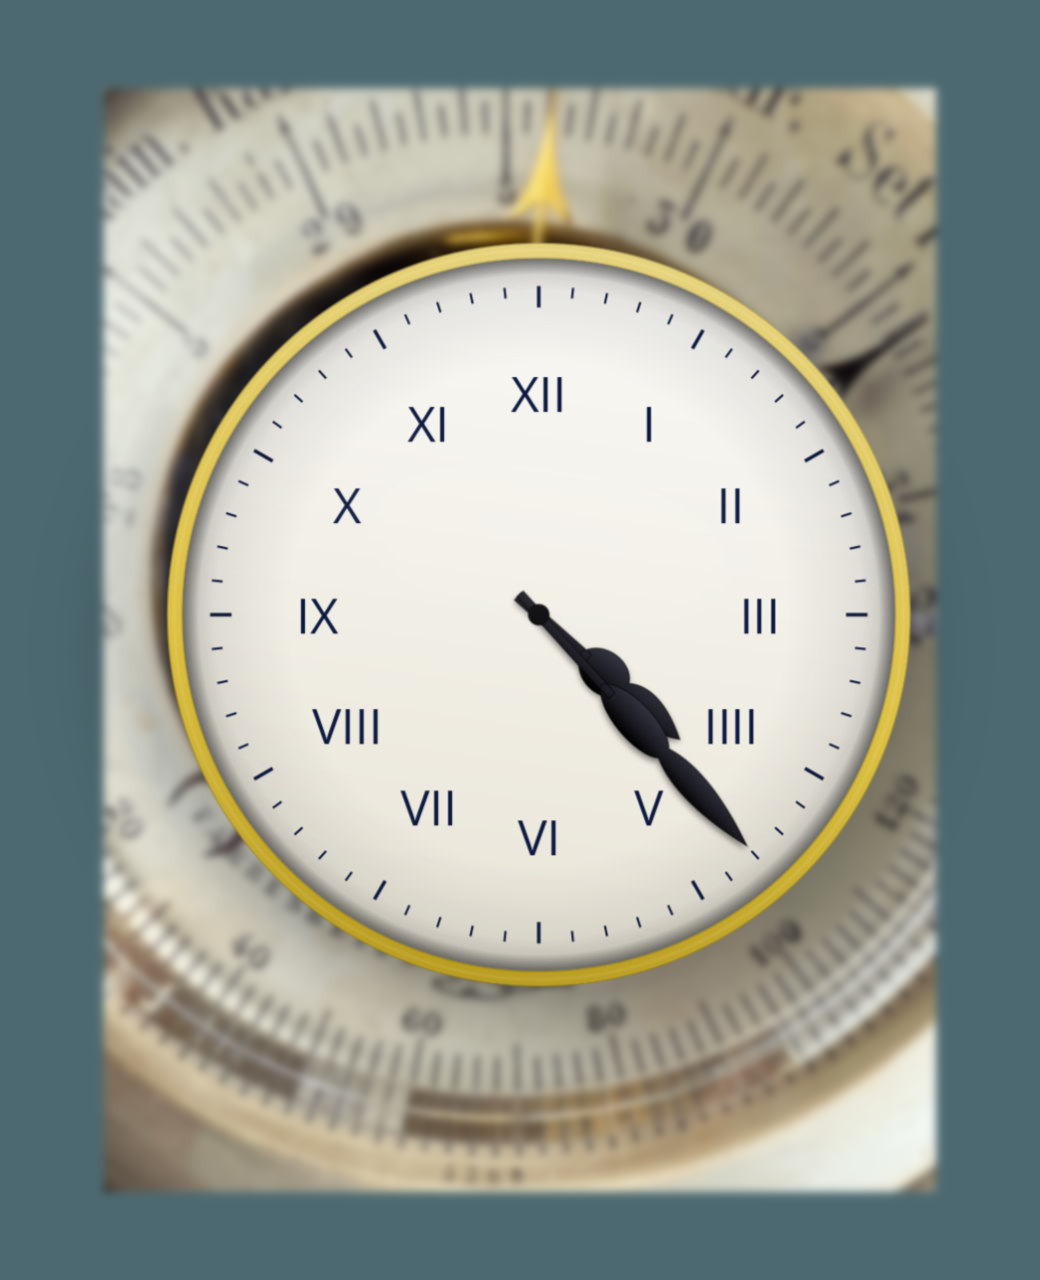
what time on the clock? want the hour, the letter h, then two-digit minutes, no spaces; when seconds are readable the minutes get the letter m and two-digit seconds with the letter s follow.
4h23
